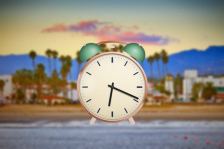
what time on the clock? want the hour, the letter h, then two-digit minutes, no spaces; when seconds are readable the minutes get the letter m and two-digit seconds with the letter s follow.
6h19
